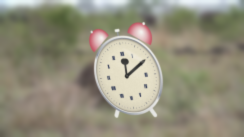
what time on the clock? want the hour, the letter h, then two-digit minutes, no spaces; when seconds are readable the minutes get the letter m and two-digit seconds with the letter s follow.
12h10
